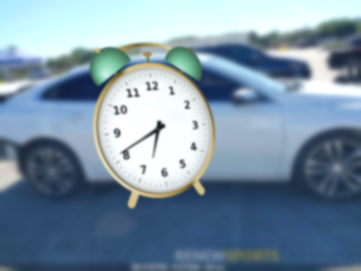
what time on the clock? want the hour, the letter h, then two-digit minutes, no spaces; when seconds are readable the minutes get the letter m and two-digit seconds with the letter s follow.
6h41
